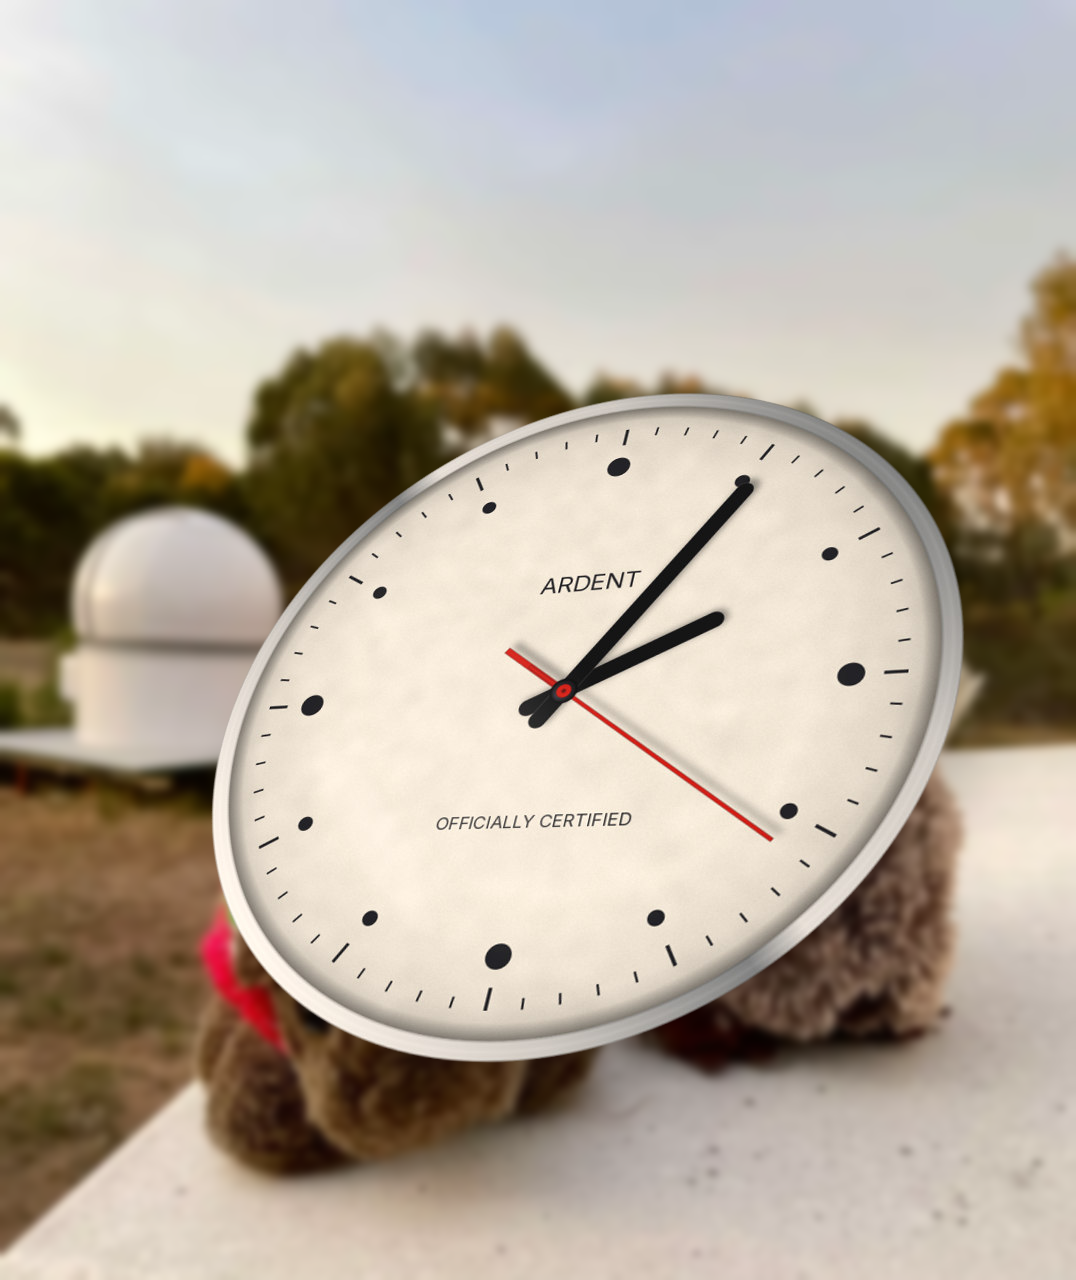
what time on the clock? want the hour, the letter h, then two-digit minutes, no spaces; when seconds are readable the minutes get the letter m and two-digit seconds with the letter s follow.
2h05m21s
